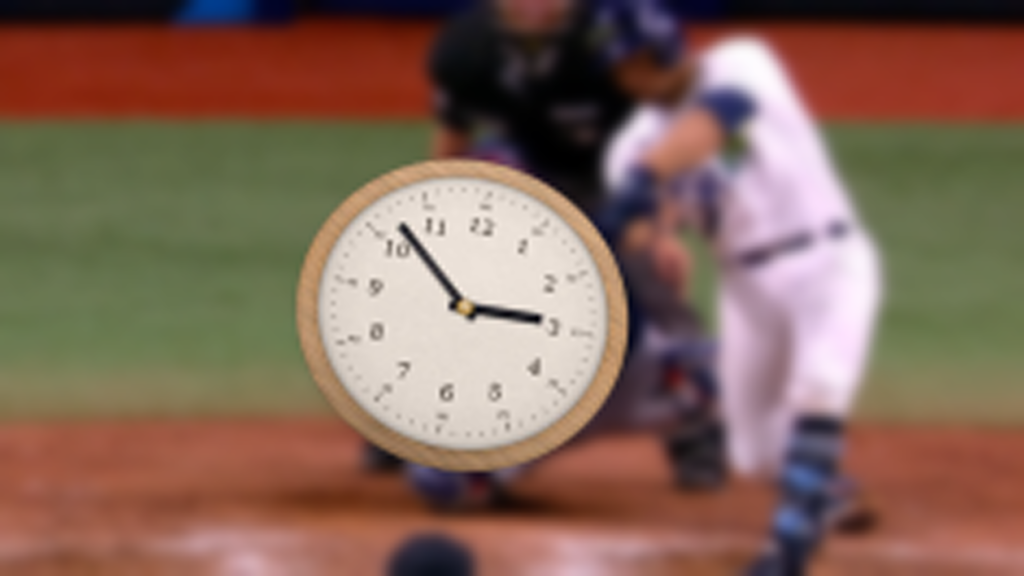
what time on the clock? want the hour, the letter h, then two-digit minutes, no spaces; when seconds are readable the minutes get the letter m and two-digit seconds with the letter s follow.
2h52
